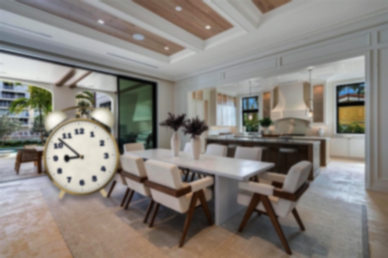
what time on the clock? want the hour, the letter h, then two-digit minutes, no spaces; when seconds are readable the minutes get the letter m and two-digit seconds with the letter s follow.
8h52
